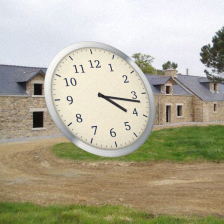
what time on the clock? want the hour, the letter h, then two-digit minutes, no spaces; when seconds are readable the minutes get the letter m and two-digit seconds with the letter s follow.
4h17
